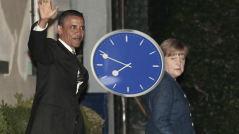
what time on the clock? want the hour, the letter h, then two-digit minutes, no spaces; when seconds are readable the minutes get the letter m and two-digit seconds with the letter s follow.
7h49
